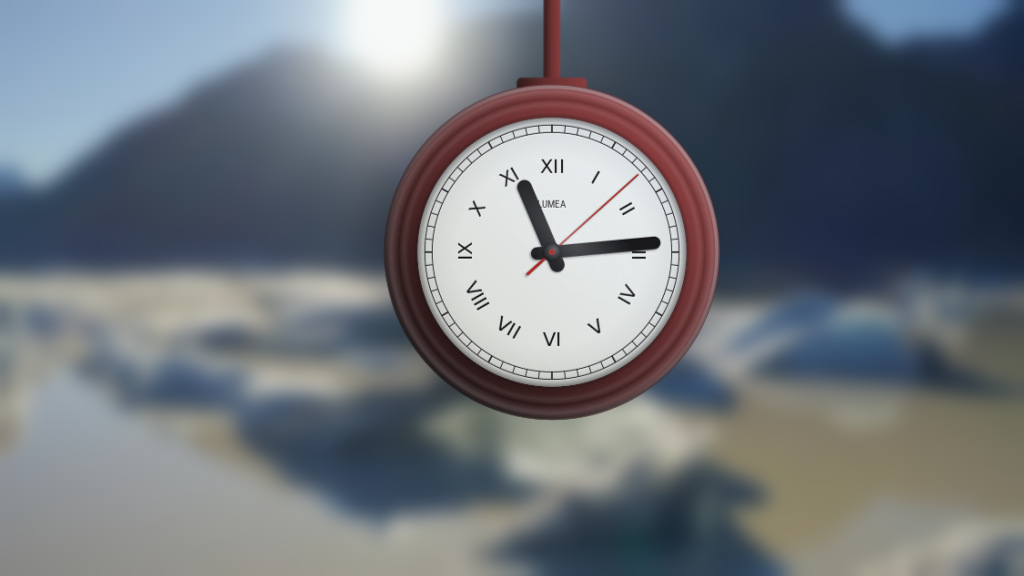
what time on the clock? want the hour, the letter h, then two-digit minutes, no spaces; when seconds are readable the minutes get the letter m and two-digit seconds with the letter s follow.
11h14m08s
